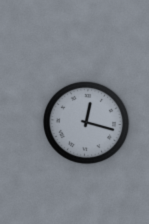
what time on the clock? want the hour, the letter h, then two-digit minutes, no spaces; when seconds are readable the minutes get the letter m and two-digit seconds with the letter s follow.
12h17
